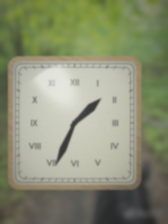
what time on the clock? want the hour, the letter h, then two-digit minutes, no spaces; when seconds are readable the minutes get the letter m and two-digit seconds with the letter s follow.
1h34
